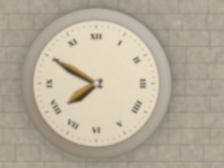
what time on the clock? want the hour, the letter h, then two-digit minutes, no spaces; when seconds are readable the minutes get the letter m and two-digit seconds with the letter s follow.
7h50
